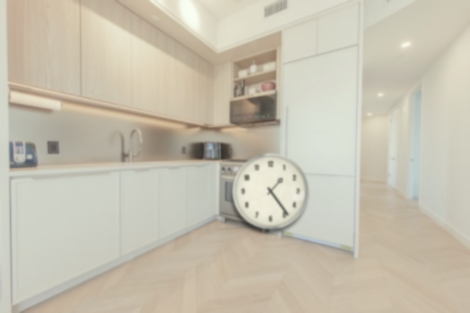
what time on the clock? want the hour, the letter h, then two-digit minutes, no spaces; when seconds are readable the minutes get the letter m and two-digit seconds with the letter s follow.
1h24
